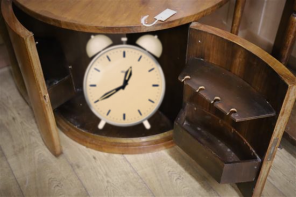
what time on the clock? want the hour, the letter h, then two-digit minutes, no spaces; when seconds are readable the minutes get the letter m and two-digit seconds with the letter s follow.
12h40
